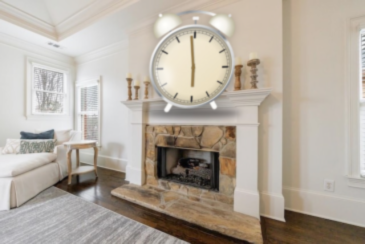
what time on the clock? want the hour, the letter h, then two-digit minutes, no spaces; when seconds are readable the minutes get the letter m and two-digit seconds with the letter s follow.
5h59
